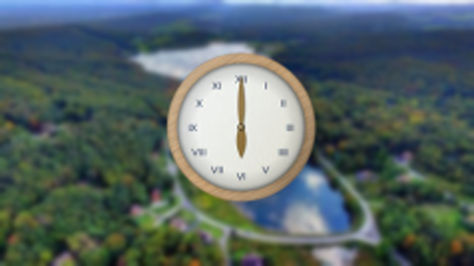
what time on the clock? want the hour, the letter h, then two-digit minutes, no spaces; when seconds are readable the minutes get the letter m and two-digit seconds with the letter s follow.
6h00
